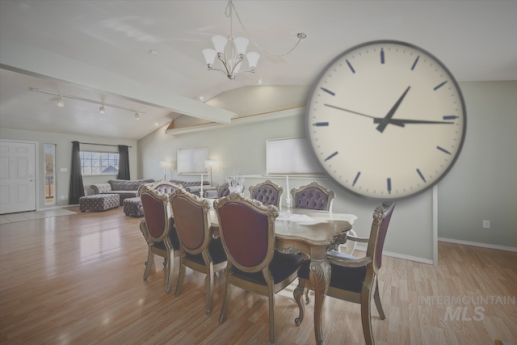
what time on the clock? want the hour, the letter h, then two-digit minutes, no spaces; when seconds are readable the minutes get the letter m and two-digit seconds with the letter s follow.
1h15m48s
